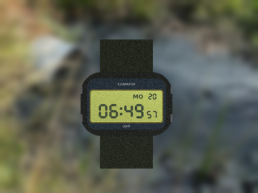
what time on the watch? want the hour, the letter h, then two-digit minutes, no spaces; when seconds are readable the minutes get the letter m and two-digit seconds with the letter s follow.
6h49m57s
